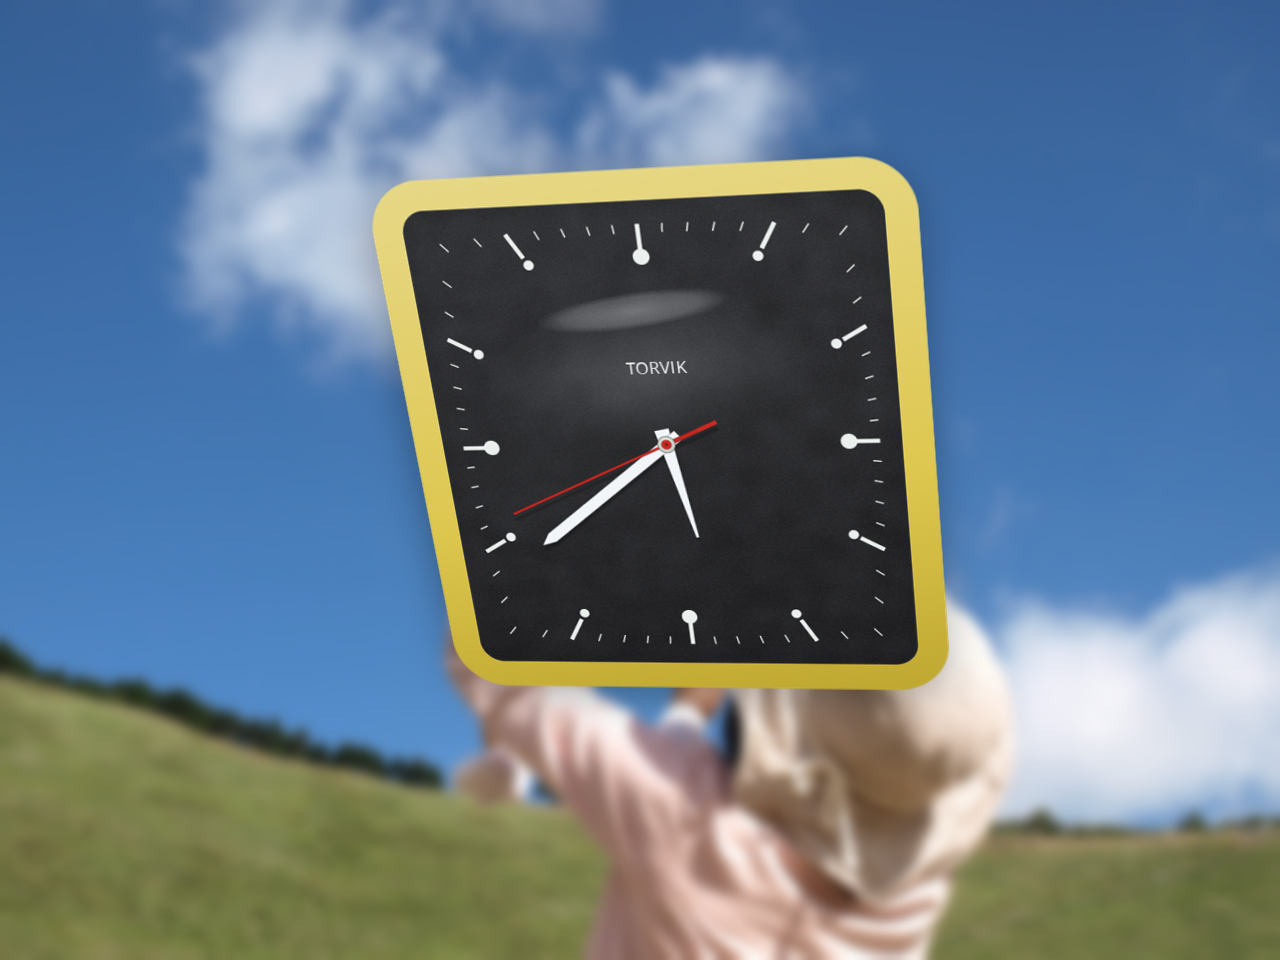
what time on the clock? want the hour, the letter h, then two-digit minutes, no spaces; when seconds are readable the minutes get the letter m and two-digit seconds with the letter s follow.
5h38m41s
